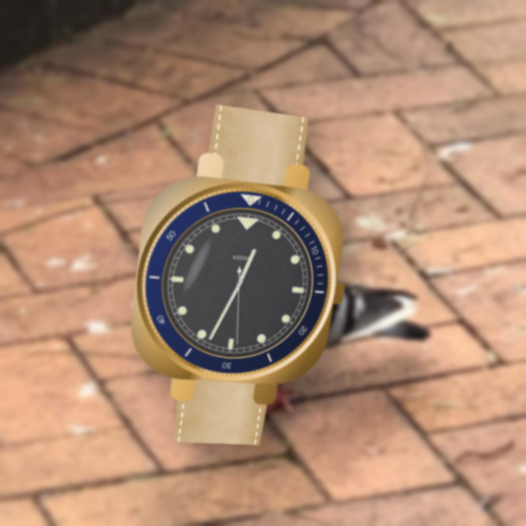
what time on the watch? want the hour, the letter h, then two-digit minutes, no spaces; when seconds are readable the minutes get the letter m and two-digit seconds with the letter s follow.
12h33m29s
